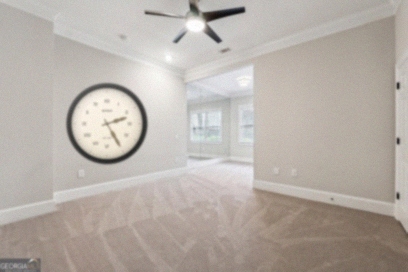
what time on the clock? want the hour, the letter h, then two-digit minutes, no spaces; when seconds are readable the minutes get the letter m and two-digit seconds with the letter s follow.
2h25
